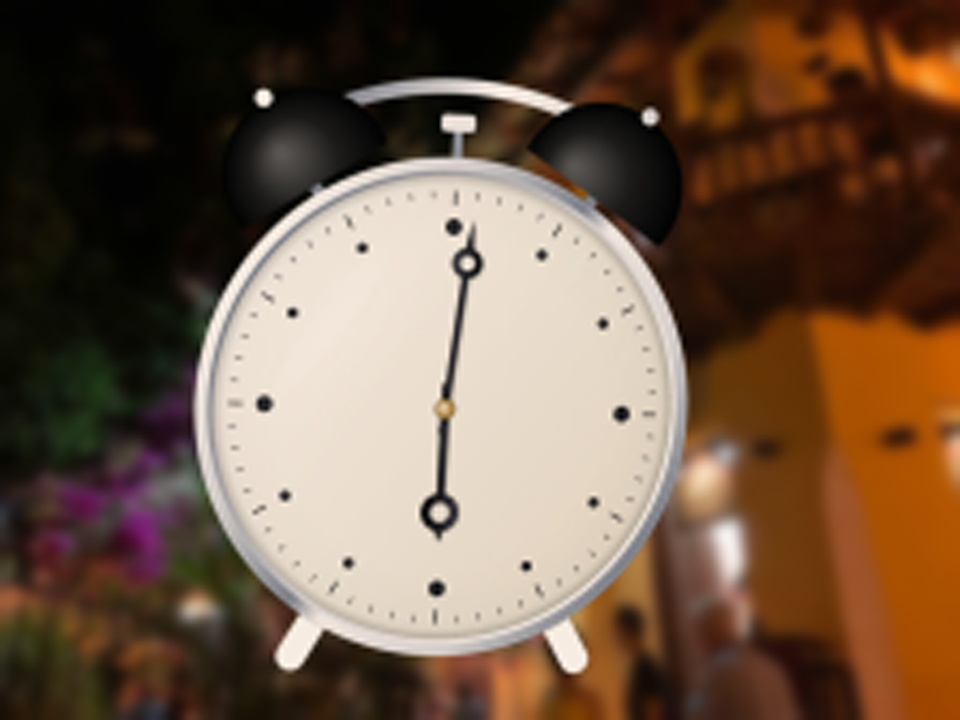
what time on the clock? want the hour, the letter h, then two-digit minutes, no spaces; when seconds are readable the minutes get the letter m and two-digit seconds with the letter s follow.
6h01
